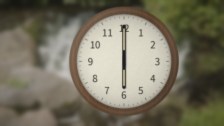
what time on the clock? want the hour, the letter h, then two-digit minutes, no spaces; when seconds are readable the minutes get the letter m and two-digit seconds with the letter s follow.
6h00
